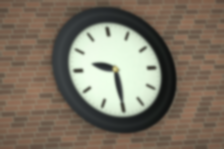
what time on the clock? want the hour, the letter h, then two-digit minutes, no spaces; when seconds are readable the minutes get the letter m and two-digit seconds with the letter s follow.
9h30
